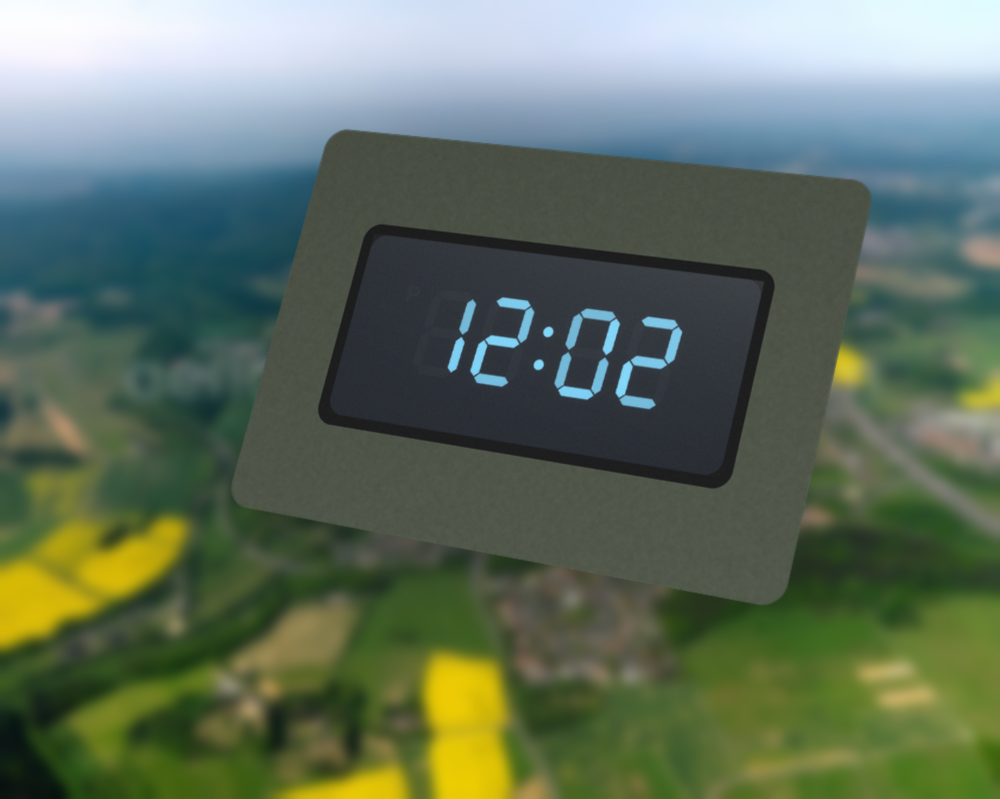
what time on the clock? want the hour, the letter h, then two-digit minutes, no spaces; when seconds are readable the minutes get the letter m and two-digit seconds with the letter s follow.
12h02
